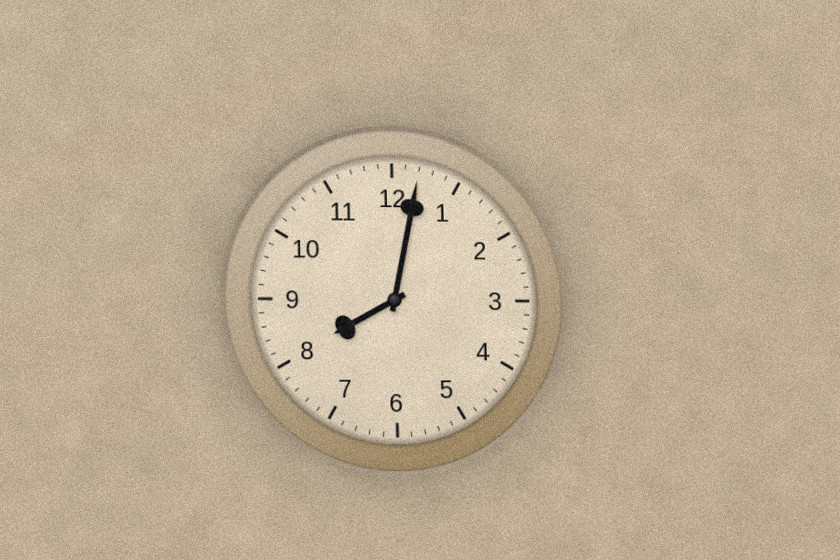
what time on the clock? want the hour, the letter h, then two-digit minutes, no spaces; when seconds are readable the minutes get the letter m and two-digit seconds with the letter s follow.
8h02
